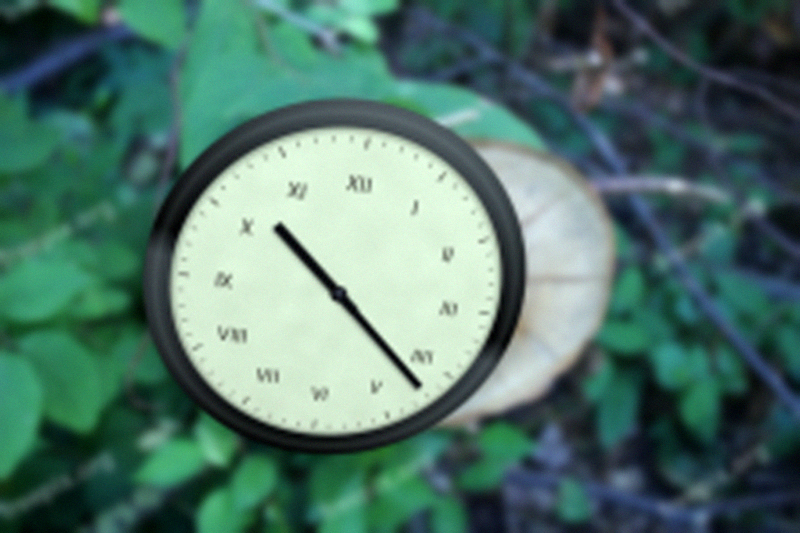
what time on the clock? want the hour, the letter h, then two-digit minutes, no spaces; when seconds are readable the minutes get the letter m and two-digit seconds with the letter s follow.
10h22
